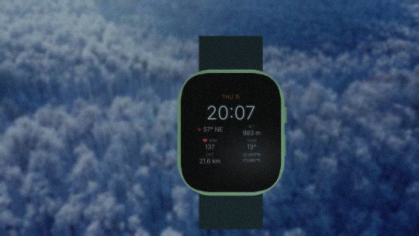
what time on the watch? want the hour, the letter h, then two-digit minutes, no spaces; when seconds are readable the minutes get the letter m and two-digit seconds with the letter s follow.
20h07
